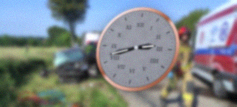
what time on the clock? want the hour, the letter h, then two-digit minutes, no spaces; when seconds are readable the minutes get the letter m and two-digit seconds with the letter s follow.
2h42
